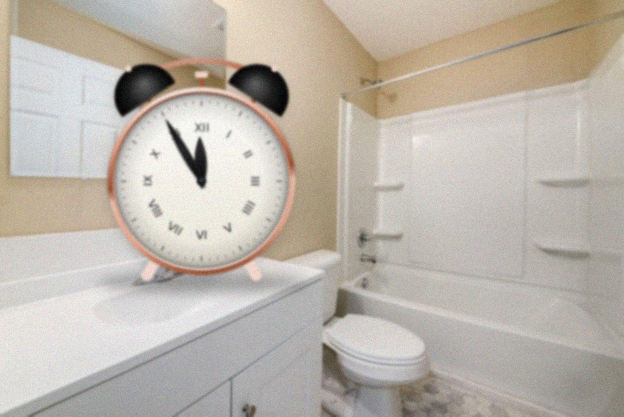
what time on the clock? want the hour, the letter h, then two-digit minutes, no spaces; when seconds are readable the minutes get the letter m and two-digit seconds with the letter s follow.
11h55
